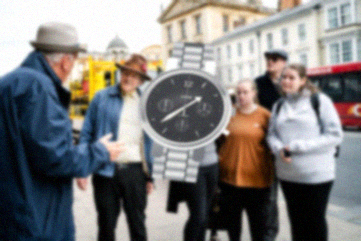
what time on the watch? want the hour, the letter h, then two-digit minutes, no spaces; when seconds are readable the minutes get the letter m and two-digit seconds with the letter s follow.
1h38
